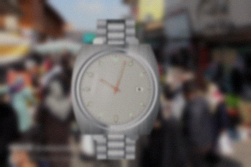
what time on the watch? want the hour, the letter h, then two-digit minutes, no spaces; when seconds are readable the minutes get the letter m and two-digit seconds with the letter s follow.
10h03
